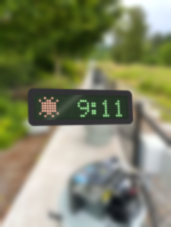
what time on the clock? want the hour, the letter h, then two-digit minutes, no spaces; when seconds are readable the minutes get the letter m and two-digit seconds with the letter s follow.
9h11
